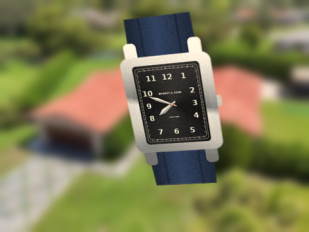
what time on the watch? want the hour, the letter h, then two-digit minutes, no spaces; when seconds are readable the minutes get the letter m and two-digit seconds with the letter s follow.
7h49
